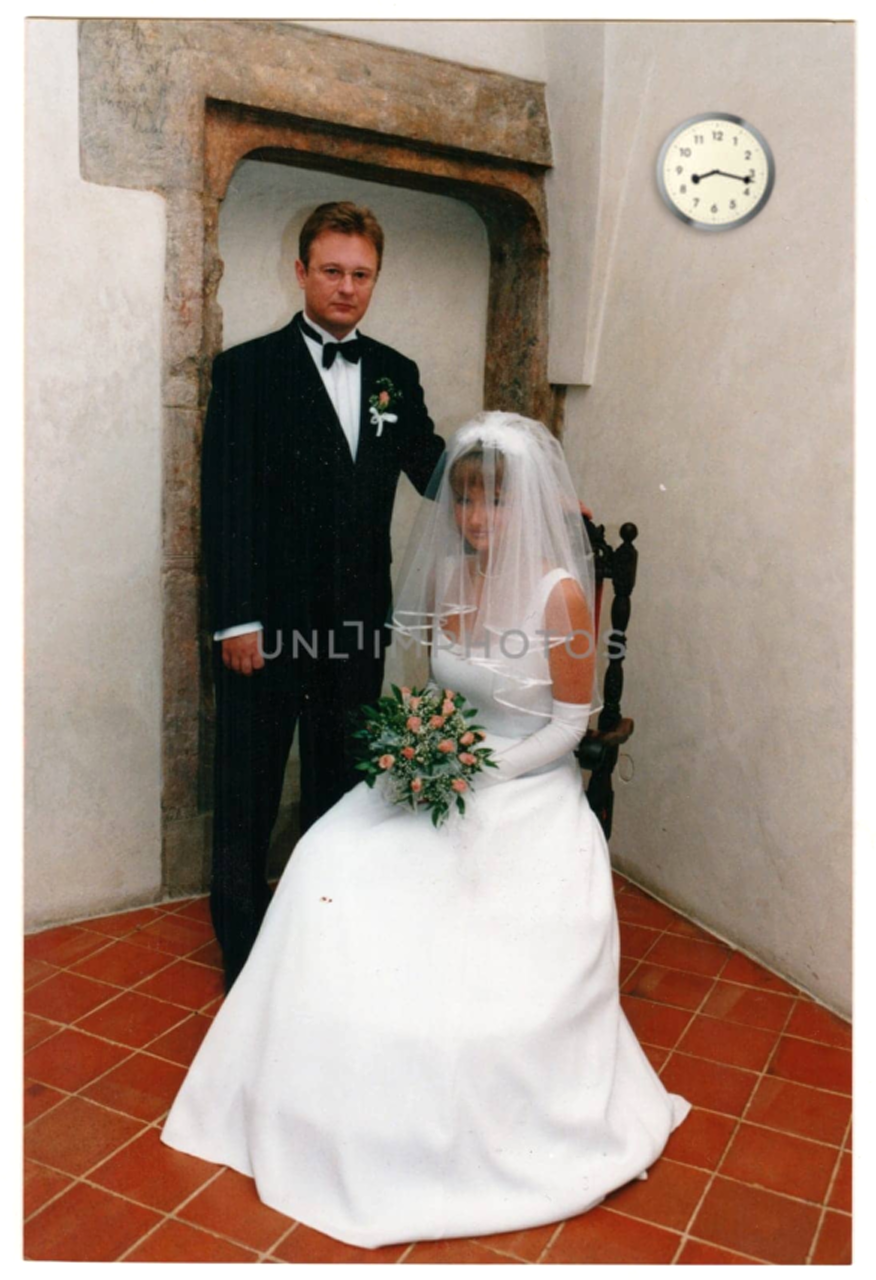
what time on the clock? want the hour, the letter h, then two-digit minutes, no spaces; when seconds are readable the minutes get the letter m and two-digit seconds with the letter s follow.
8h17
